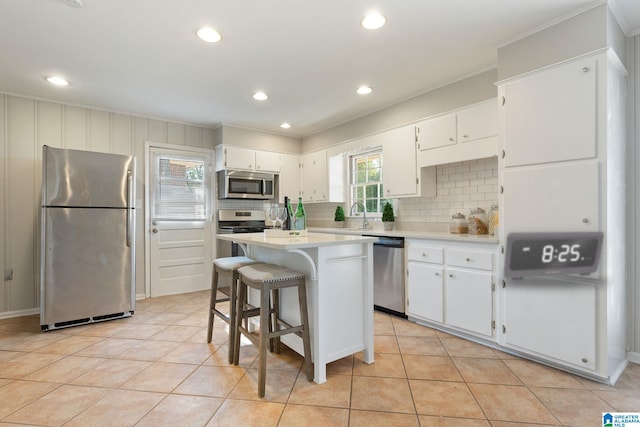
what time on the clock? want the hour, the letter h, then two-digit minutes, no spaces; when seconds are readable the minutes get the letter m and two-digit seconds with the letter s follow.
8h25
